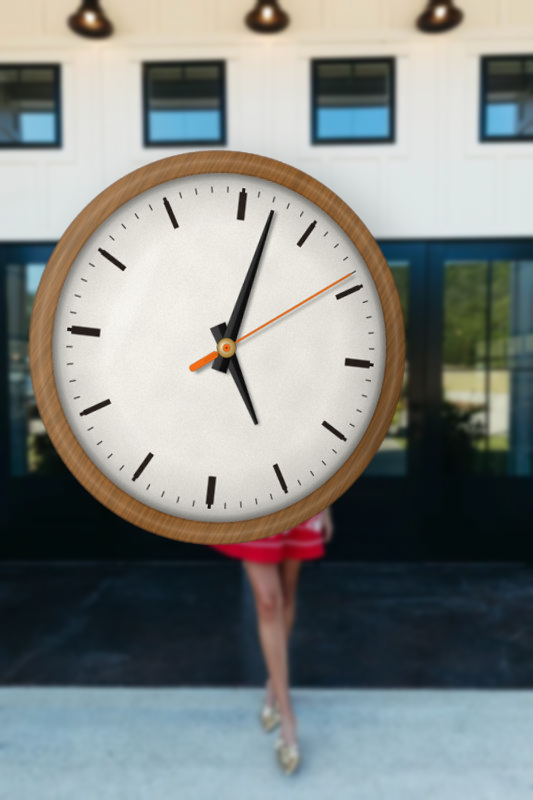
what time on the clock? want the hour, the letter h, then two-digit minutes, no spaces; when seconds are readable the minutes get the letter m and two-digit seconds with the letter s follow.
5h02m09s
